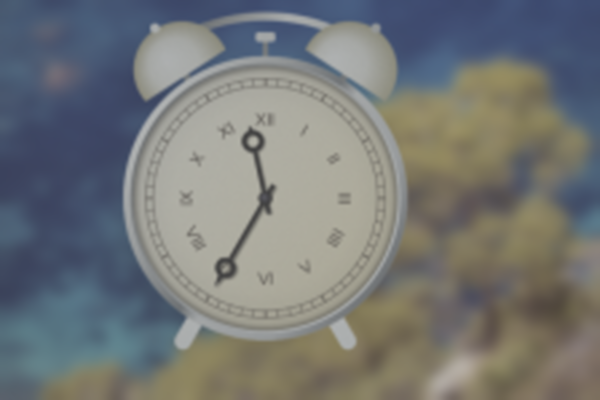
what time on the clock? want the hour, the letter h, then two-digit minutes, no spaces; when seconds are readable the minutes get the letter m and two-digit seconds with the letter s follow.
11h35
